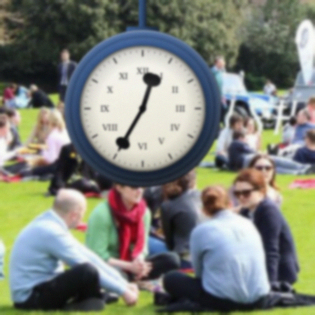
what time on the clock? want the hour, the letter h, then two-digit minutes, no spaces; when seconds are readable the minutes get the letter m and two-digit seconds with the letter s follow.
12h35
